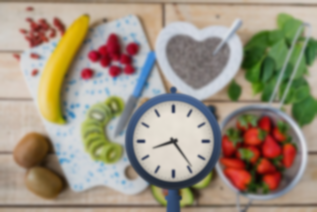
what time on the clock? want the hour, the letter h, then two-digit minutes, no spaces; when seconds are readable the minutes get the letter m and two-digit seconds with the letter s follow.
8h24
